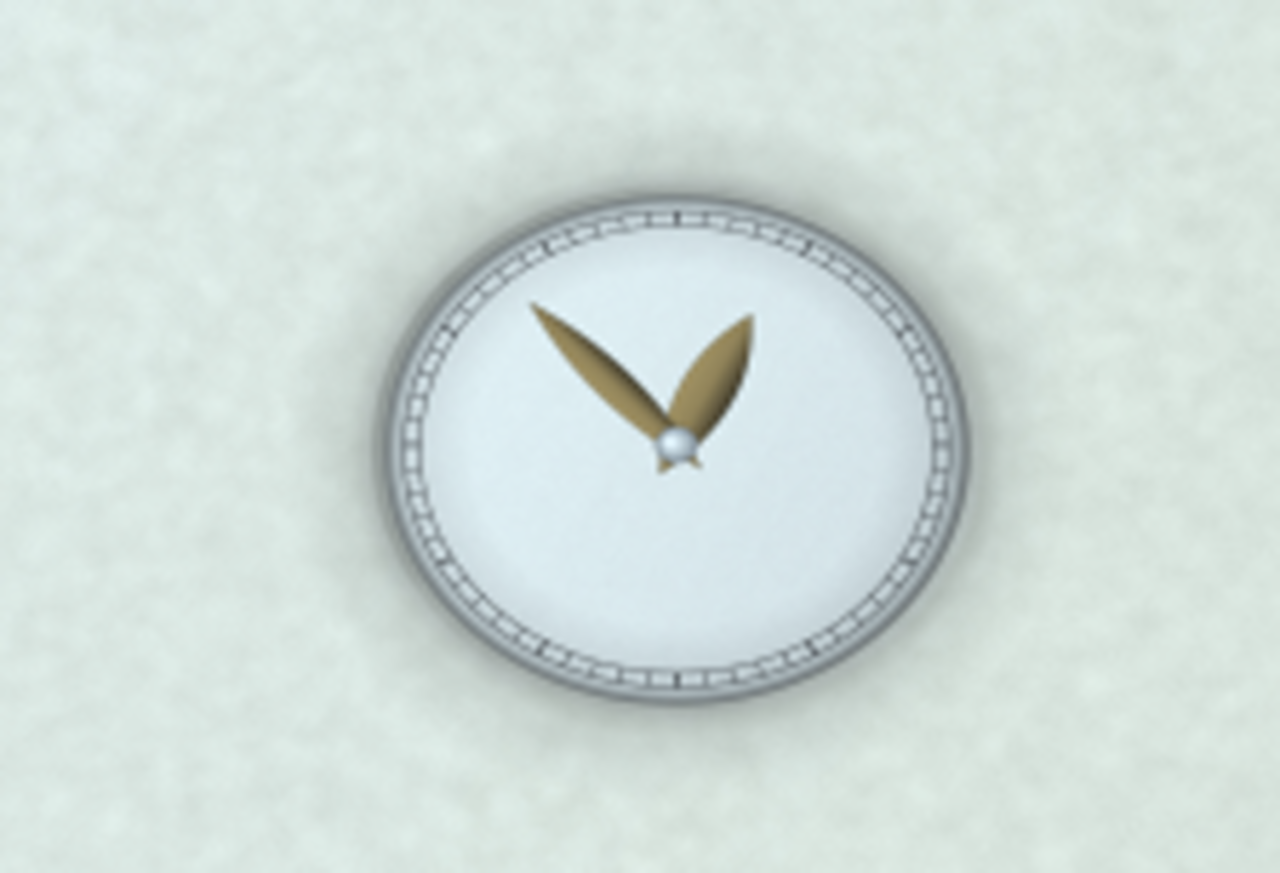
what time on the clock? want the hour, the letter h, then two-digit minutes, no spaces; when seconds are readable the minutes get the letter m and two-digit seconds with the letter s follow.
12h53
